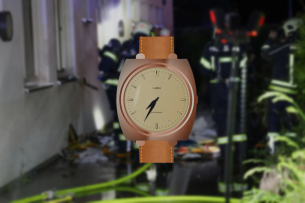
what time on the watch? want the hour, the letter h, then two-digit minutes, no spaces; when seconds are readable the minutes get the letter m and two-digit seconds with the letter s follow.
7h35
